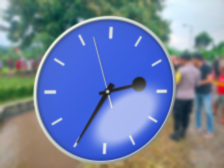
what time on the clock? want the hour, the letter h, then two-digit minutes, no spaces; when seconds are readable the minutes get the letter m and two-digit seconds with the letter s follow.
2h34m57s
